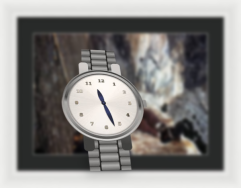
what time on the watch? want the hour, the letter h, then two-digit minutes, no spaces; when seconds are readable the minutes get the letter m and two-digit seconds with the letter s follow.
11h27
